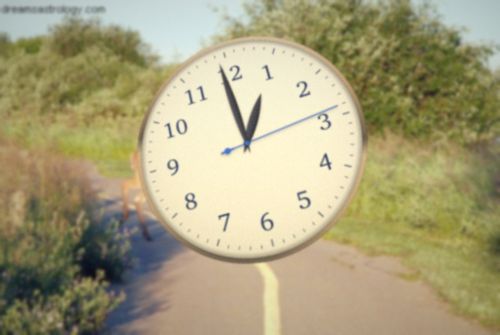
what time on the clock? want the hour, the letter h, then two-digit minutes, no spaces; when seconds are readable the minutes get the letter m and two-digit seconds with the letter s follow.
12h59m14s
